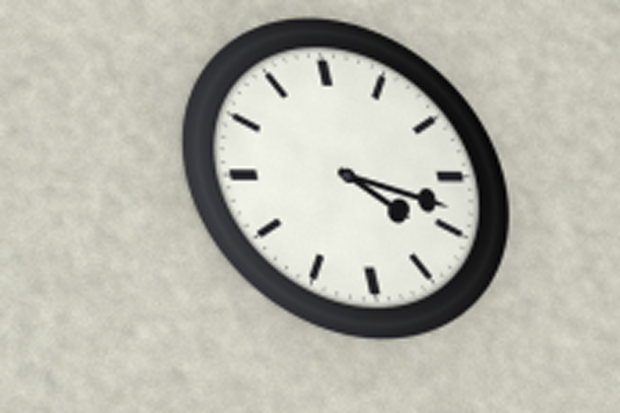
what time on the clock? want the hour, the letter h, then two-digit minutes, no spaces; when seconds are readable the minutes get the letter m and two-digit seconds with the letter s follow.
4h18
